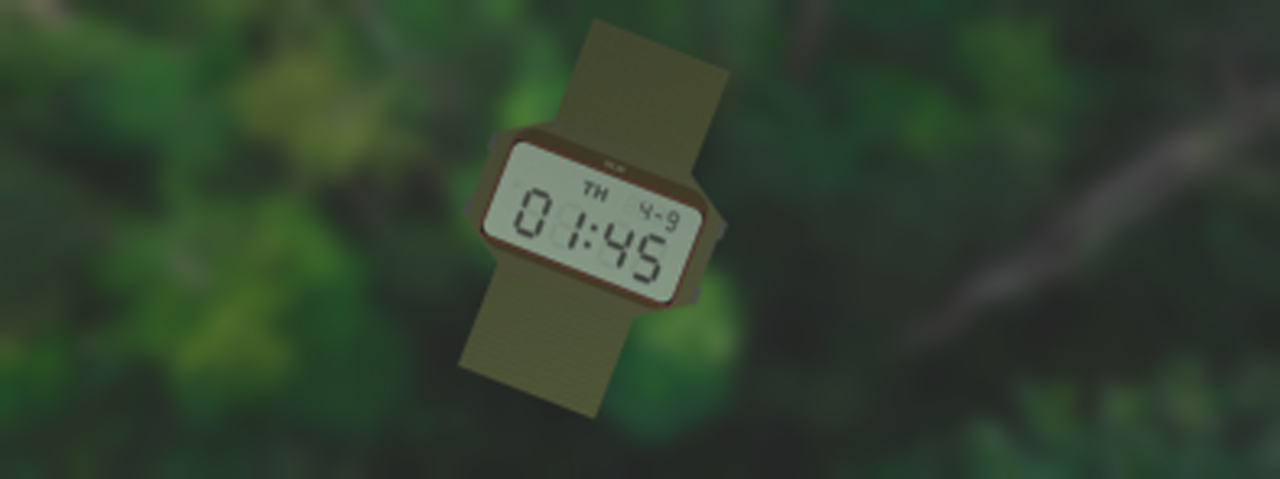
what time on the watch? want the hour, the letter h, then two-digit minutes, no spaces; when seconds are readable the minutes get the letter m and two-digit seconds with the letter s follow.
1h45
